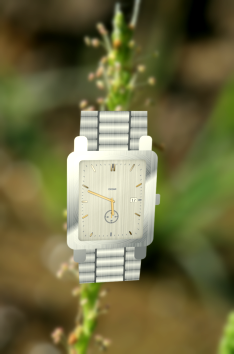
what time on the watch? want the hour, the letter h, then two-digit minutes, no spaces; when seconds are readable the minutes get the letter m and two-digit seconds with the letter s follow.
5h49
